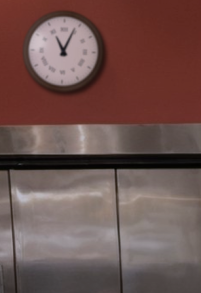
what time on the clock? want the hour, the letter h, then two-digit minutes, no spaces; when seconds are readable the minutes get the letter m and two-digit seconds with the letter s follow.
11h04
